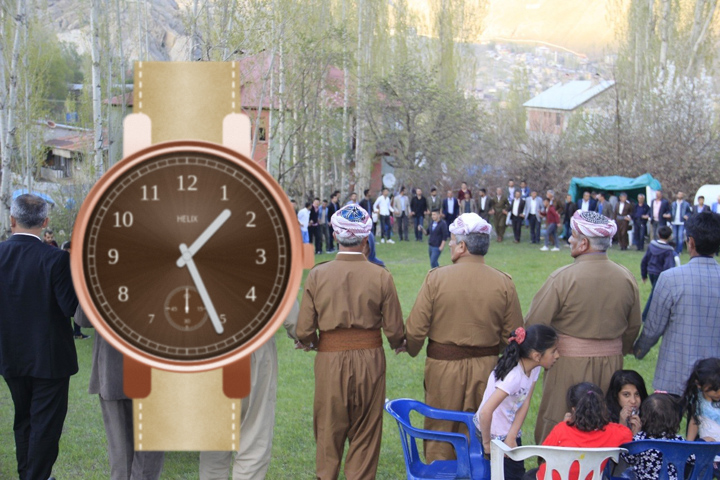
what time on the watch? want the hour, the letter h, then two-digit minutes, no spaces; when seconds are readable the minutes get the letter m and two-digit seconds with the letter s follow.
1h26
